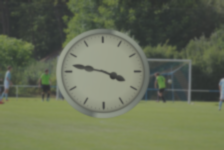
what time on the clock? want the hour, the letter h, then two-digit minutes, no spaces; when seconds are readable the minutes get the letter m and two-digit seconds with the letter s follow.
3h47
